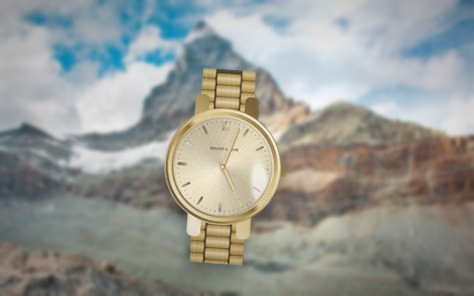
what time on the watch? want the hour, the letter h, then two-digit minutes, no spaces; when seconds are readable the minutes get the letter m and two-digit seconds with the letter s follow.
5h03
